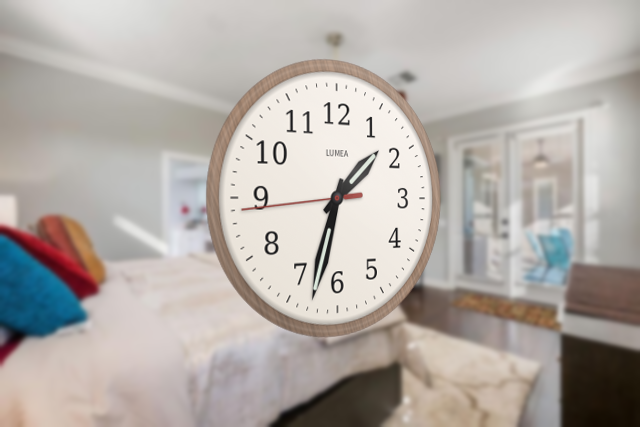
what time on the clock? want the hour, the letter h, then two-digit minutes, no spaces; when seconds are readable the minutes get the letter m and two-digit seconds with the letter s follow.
1h32m44s
